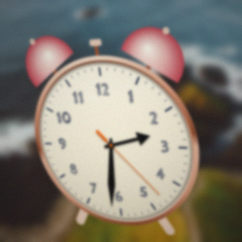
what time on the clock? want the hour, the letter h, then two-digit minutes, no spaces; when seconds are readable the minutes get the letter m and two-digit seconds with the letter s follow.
2h31m23s
